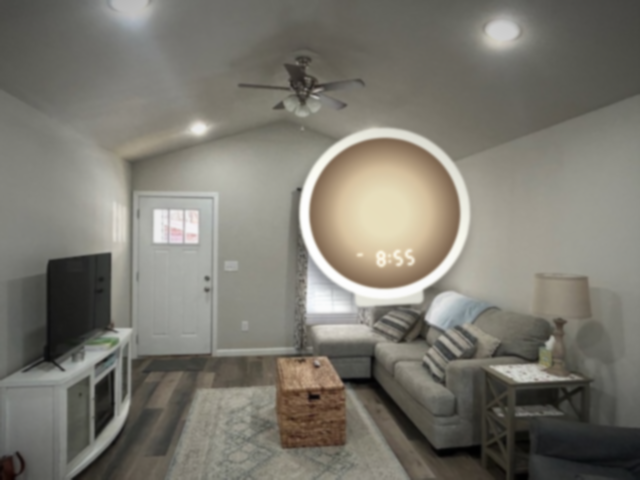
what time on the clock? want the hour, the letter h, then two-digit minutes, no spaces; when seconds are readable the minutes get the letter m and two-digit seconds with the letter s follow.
8h55
